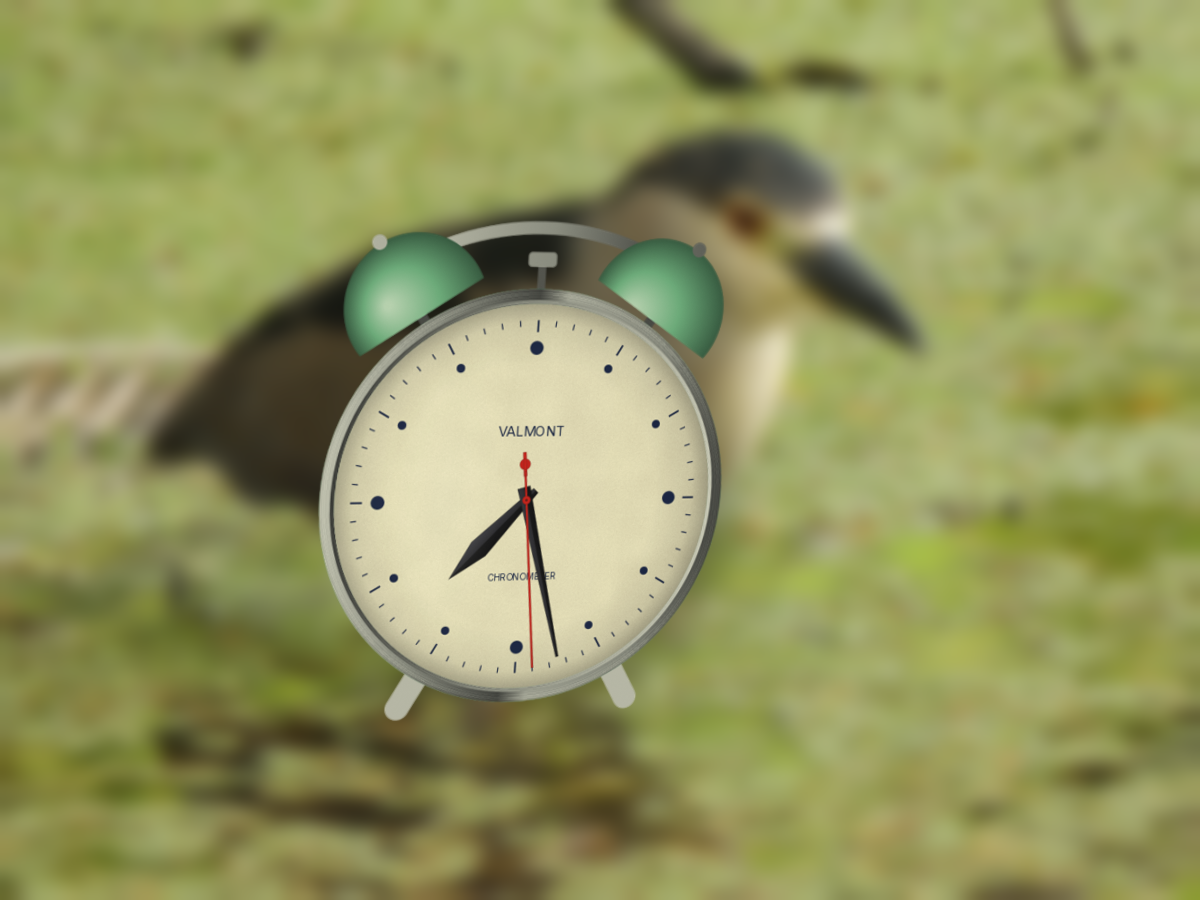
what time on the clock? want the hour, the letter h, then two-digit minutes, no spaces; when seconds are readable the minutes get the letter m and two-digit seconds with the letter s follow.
7h27m29s
